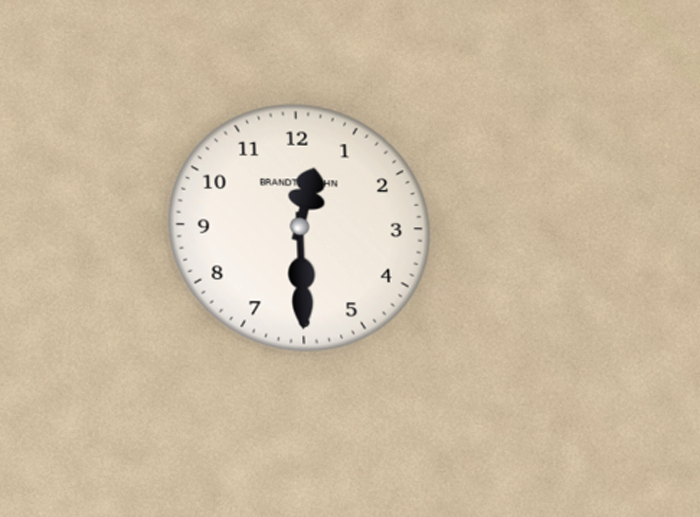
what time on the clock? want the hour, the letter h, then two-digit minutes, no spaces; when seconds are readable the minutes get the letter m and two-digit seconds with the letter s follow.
12h30
